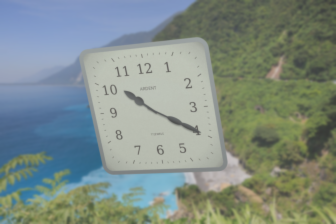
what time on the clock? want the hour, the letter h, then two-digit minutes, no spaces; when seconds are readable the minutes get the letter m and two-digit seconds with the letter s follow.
10h20
